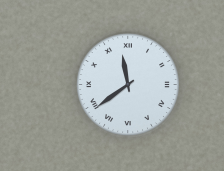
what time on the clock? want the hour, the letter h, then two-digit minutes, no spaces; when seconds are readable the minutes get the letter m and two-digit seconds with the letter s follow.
11h39
